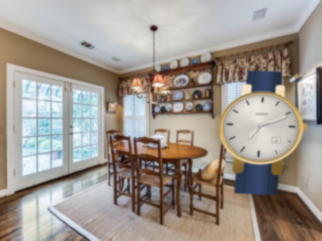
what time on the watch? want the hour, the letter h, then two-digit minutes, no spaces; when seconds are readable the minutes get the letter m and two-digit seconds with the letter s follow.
7h11
